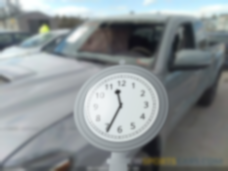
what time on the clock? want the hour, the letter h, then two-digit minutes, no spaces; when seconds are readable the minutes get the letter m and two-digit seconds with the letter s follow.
11h34
